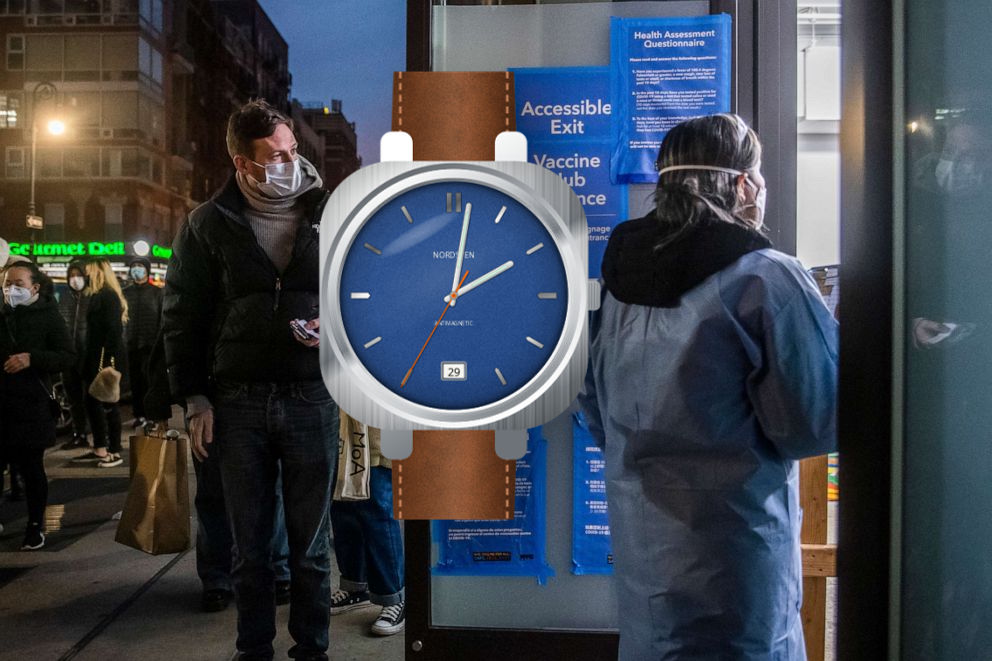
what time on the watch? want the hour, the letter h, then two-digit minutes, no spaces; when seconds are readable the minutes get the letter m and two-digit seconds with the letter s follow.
2h01m35s
